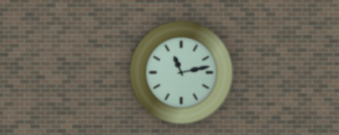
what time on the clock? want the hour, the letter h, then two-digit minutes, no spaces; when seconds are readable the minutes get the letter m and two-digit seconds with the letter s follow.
11h13
